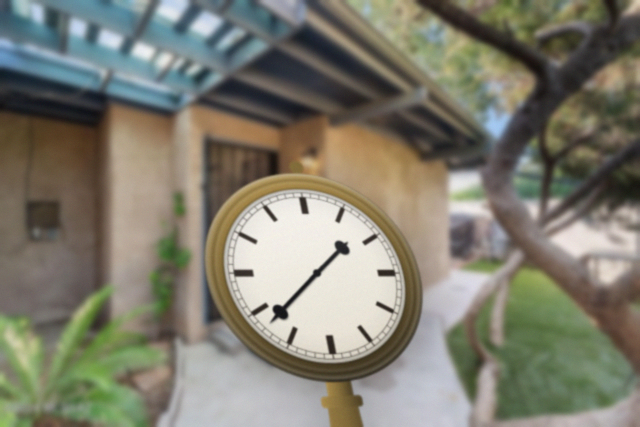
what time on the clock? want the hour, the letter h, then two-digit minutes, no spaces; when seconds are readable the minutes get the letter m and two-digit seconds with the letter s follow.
1h38
